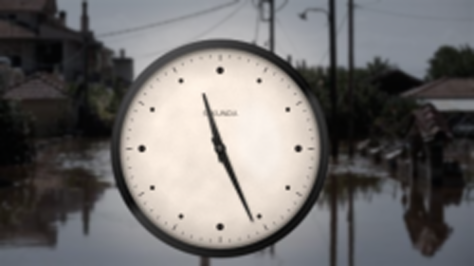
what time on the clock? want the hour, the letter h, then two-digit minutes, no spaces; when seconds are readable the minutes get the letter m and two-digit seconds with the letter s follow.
11h26
